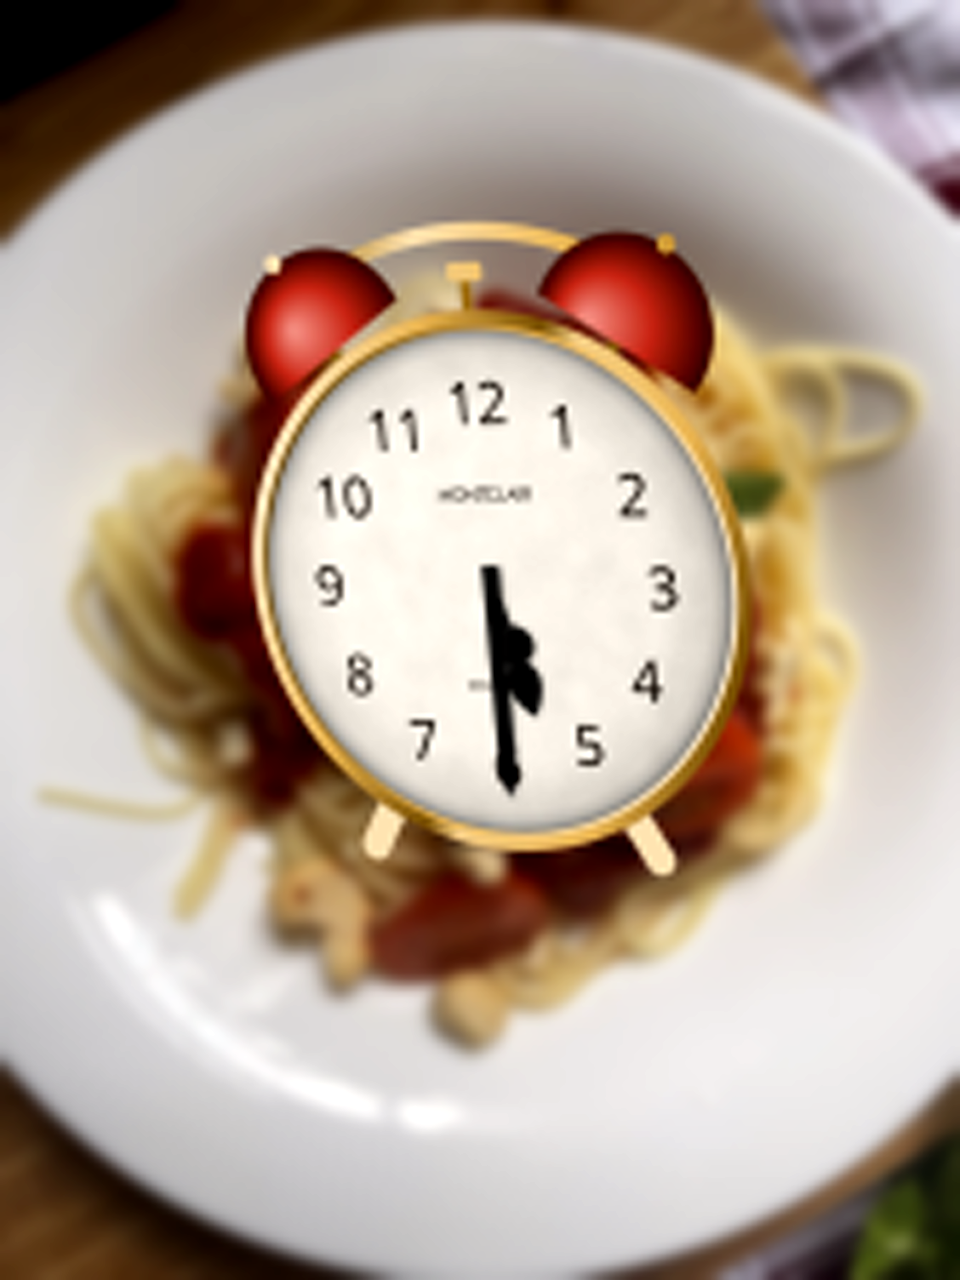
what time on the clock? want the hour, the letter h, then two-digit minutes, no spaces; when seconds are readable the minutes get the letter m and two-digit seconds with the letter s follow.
5h30
